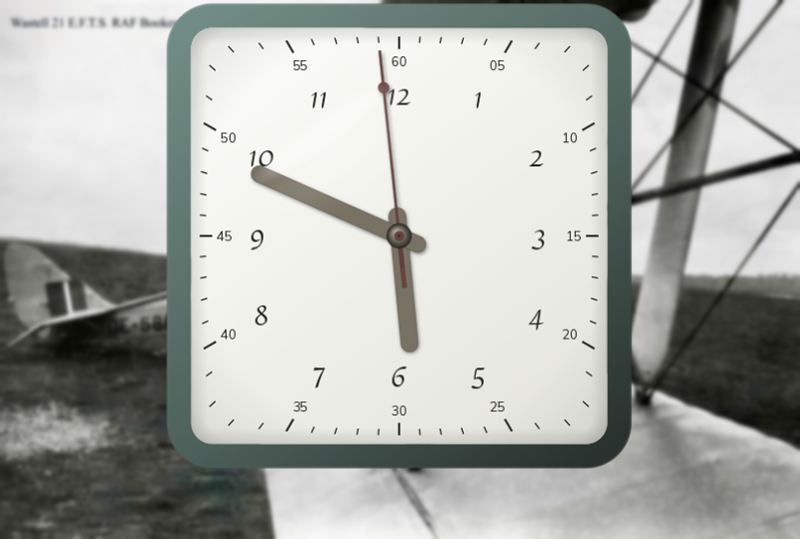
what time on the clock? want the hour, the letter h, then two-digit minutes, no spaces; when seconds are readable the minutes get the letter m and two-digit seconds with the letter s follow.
5h48m59s
